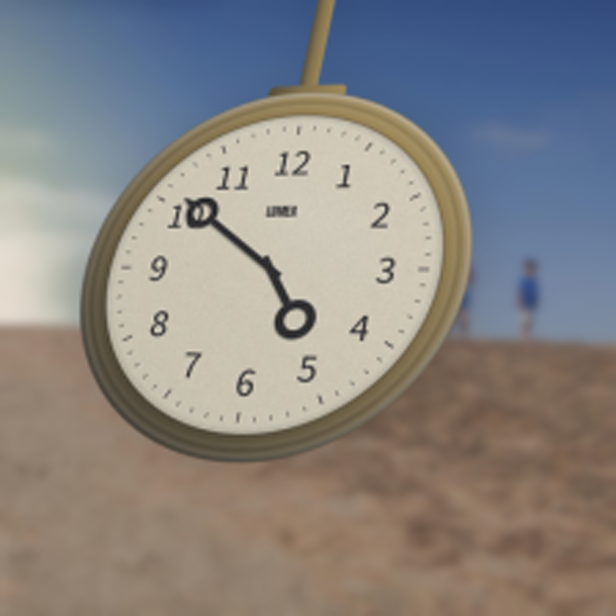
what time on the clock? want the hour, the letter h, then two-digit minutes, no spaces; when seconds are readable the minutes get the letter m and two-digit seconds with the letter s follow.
4h51
